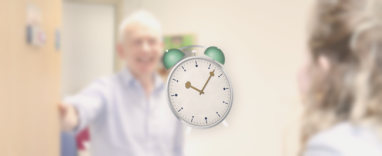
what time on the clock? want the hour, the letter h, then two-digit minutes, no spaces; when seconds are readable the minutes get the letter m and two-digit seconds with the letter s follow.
10h07
